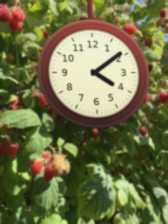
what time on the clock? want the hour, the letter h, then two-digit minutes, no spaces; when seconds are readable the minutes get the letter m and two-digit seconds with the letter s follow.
4h09
